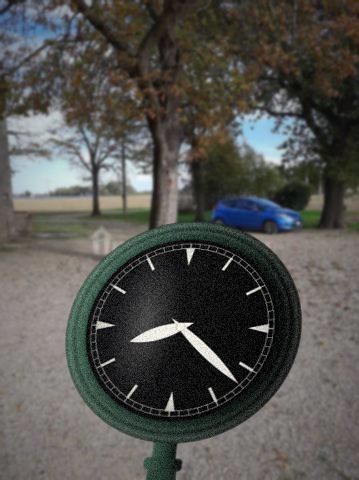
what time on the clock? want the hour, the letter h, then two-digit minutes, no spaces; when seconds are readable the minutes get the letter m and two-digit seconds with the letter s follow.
8h22
